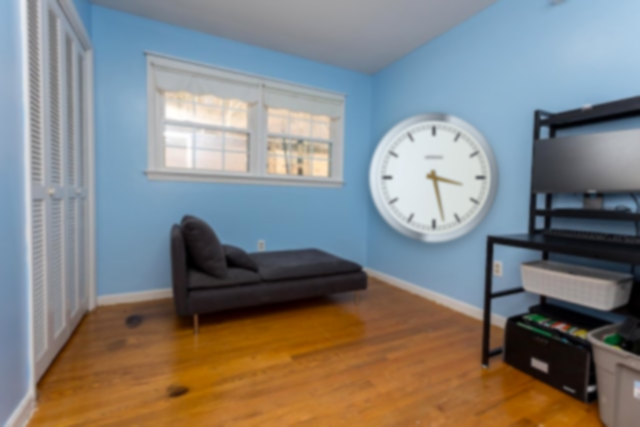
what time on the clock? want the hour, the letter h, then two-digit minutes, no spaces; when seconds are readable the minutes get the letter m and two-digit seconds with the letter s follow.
3h28
